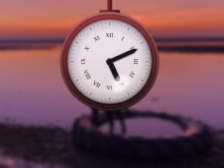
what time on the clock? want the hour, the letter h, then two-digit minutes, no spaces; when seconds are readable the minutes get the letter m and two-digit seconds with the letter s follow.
5h11
